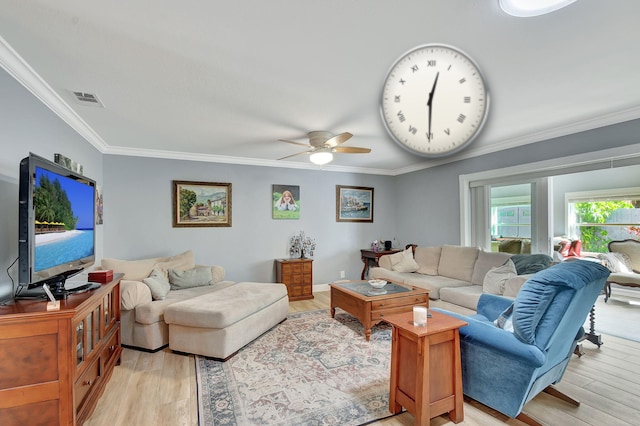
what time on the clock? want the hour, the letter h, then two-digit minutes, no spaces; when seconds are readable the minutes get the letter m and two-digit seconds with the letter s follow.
12h30
